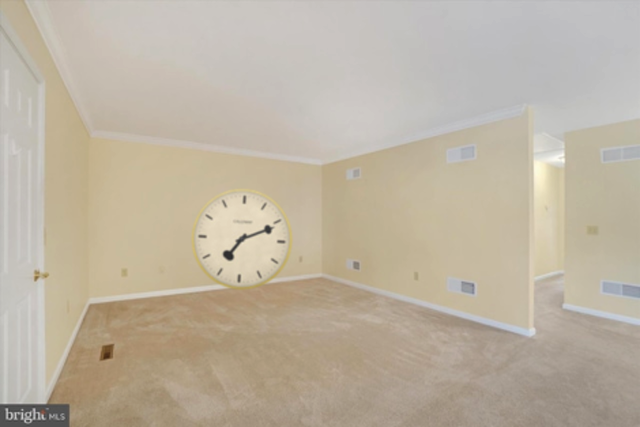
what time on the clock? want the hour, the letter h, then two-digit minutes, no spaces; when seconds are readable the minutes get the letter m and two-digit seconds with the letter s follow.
7h11
